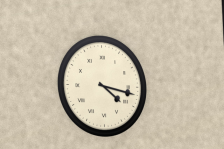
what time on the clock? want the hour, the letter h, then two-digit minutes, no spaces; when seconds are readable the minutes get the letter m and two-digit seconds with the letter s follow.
4h17
